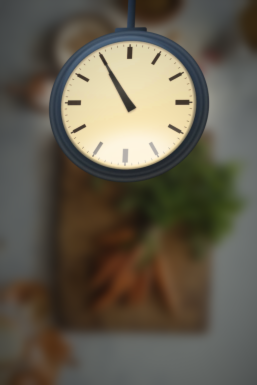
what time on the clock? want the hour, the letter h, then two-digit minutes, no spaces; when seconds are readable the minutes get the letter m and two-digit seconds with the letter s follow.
10h55
